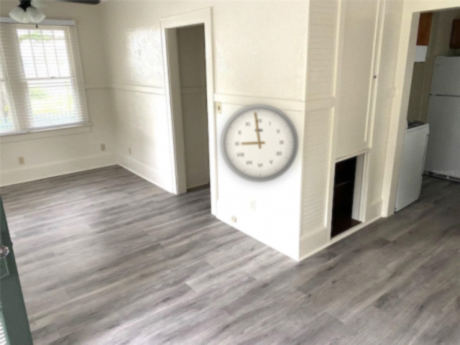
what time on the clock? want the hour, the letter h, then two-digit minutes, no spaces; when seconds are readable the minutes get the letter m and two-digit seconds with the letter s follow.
8h59
